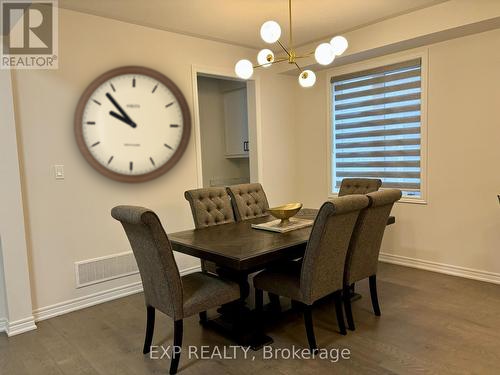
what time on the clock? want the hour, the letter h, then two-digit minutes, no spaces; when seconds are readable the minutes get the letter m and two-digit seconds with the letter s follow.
9h53
